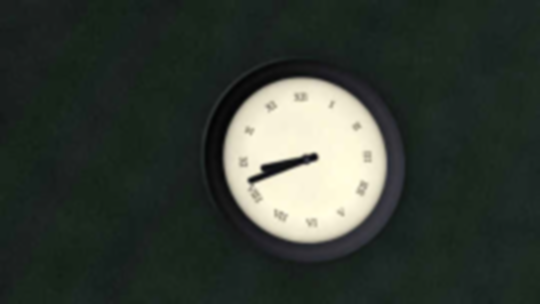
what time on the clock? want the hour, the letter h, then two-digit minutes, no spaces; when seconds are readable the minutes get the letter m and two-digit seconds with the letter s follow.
8h42
